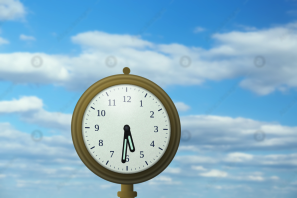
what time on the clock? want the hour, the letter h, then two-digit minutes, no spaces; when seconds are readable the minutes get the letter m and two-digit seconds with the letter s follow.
5h31
